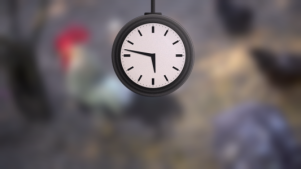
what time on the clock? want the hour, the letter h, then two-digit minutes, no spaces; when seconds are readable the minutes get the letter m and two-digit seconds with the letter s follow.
5h47
